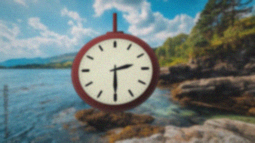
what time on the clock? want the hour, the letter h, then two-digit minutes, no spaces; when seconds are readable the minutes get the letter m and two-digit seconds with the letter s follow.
2h30
